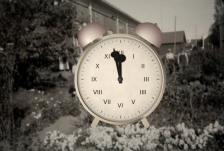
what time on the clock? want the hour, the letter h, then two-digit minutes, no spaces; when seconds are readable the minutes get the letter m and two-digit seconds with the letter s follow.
11h58
